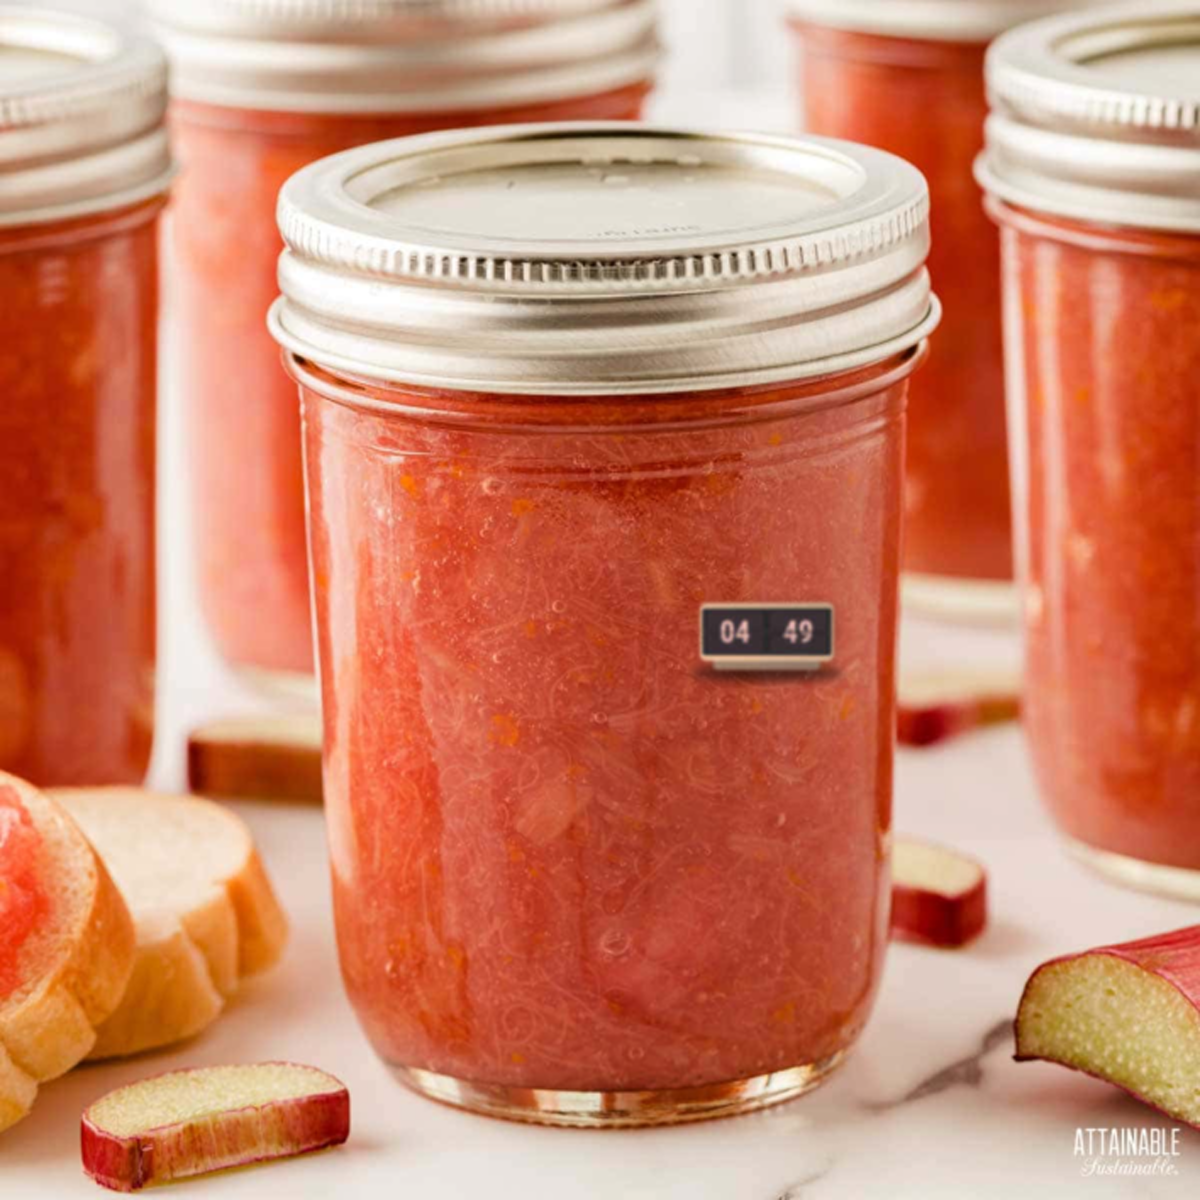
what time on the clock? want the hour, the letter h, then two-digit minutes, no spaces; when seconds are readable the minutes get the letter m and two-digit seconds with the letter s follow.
4h49
